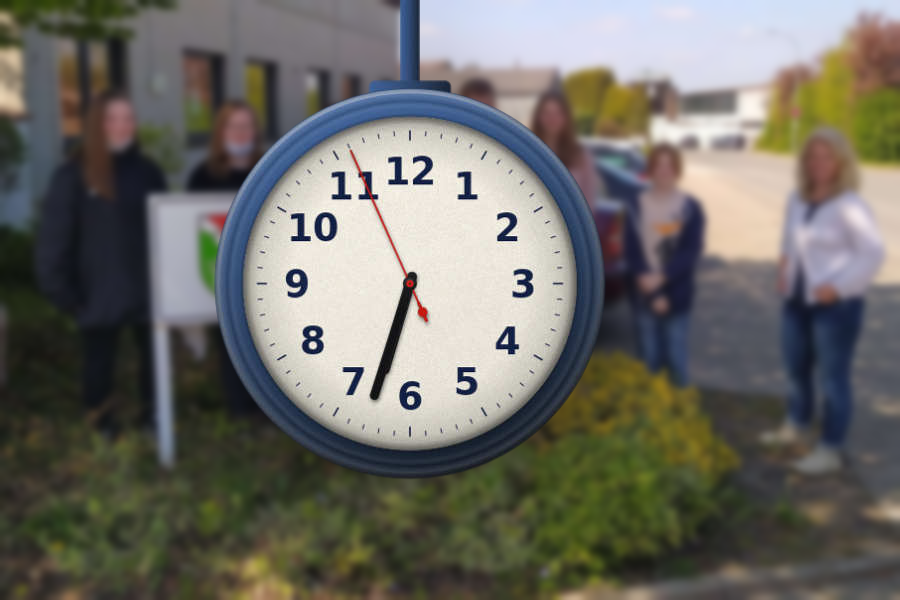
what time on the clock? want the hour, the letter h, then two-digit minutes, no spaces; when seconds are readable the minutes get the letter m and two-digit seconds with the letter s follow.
6h32m56s
